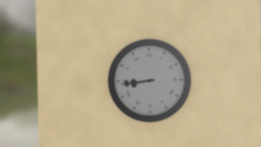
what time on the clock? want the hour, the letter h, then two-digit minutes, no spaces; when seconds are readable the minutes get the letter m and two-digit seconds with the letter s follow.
8h44
